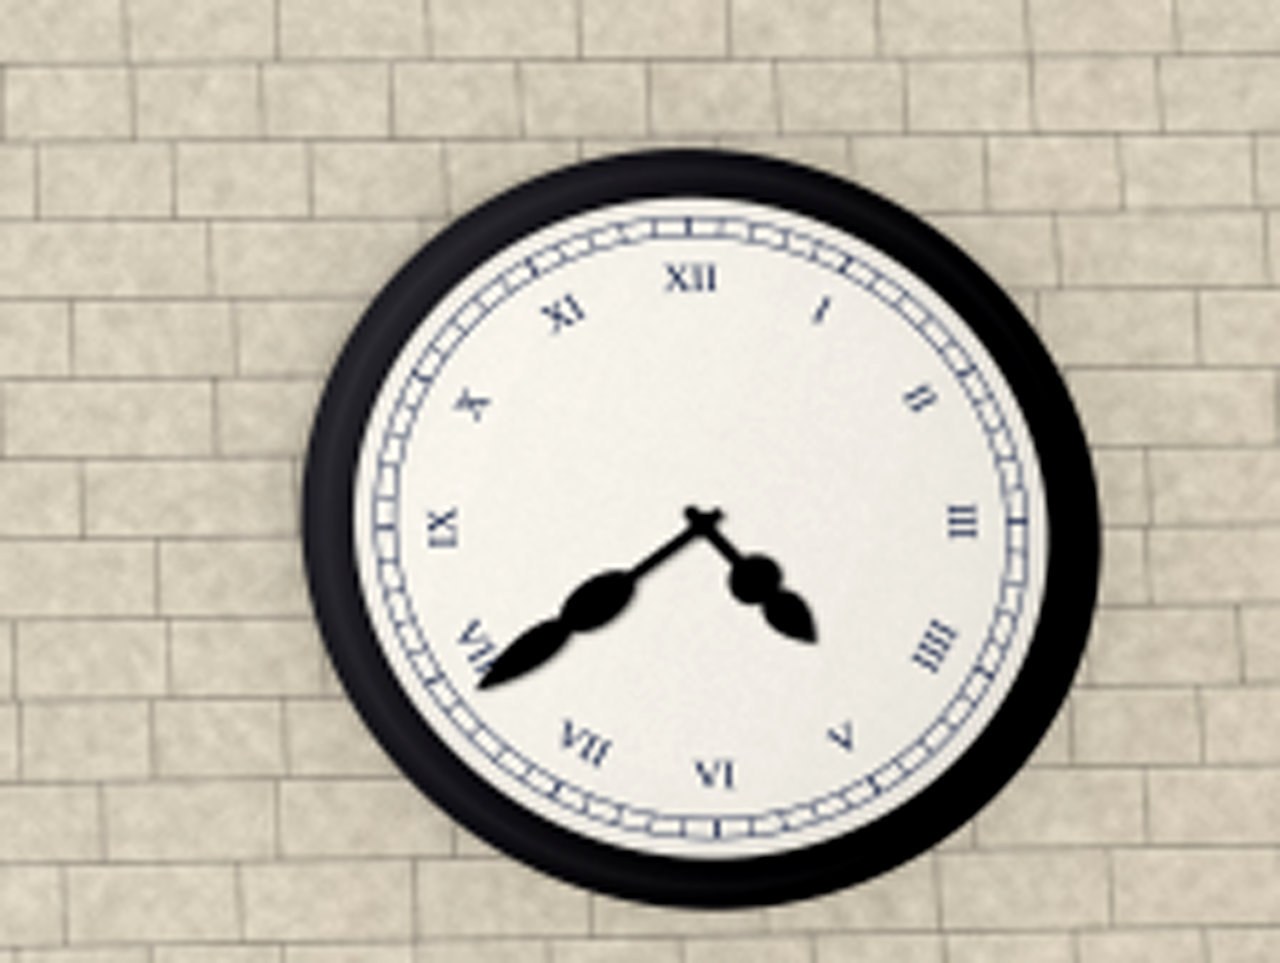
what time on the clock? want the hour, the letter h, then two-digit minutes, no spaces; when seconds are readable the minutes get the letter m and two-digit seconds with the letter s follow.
4h39
